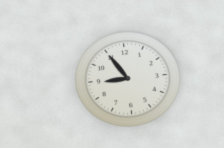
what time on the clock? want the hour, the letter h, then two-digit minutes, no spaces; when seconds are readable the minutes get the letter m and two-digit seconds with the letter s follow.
8h55
